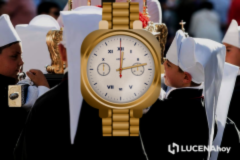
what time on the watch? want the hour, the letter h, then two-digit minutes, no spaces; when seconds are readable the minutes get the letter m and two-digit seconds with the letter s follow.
12h13
